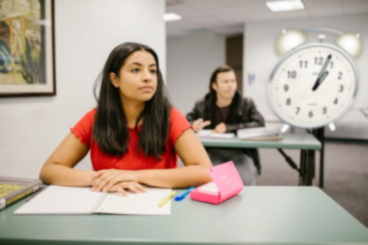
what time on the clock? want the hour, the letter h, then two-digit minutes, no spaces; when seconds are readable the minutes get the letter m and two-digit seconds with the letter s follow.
1h03
